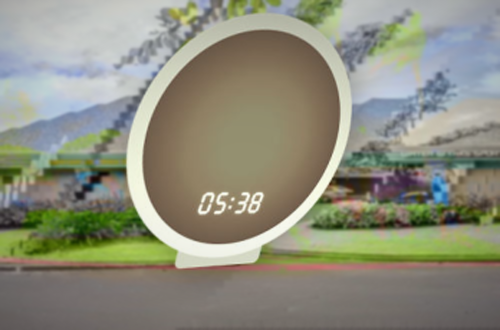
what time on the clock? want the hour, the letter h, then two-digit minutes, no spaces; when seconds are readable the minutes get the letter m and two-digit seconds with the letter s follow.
5h38
